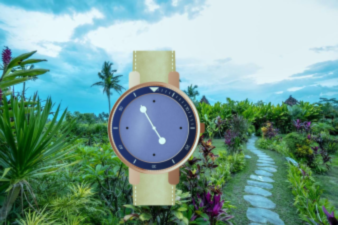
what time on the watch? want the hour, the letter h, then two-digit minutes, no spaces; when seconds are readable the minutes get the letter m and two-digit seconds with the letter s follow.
4h55
